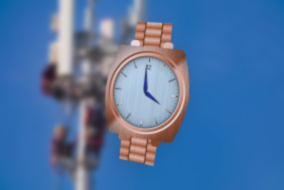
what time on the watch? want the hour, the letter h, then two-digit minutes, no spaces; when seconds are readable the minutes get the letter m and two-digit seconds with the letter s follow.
3h59
